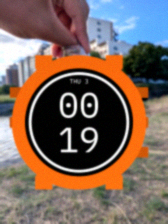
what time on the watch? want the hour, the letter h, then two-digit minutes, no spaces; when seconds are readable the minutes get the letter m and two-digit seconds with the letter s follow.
0h19
